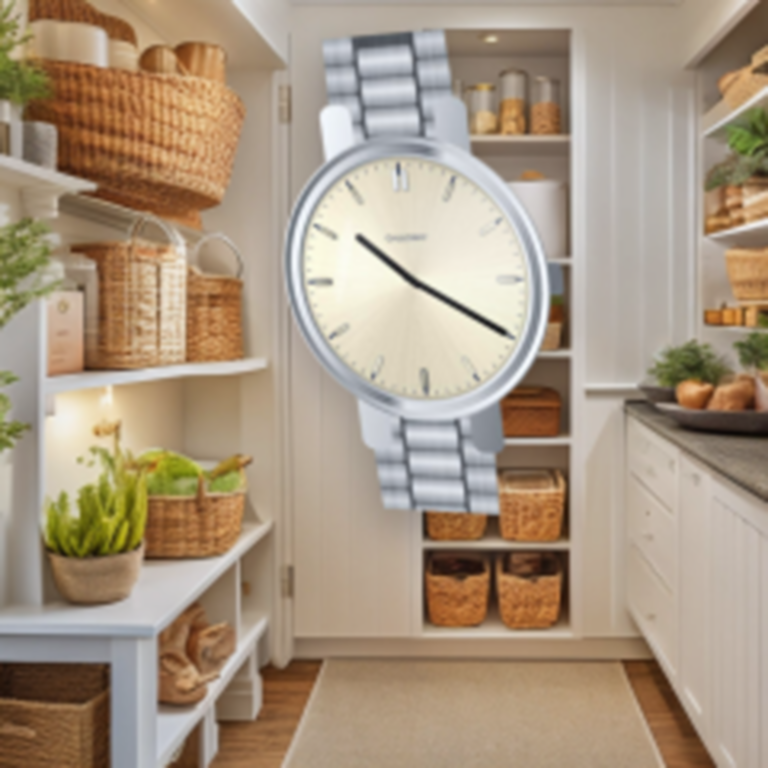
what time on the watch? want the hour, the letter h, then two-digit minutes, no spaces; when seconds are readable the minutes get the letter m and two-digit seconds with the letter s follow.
10h20
